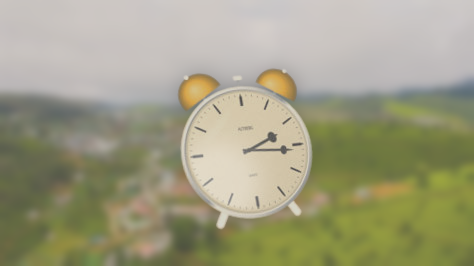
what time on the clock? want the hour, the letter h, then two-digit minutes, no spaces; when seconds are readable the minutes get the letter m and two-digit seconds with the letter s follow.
2h16
